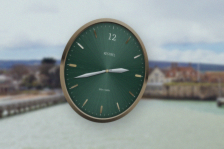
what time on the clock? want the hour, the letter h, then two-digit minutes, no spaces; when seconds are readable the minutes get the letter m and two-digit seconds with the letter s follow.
2h42
